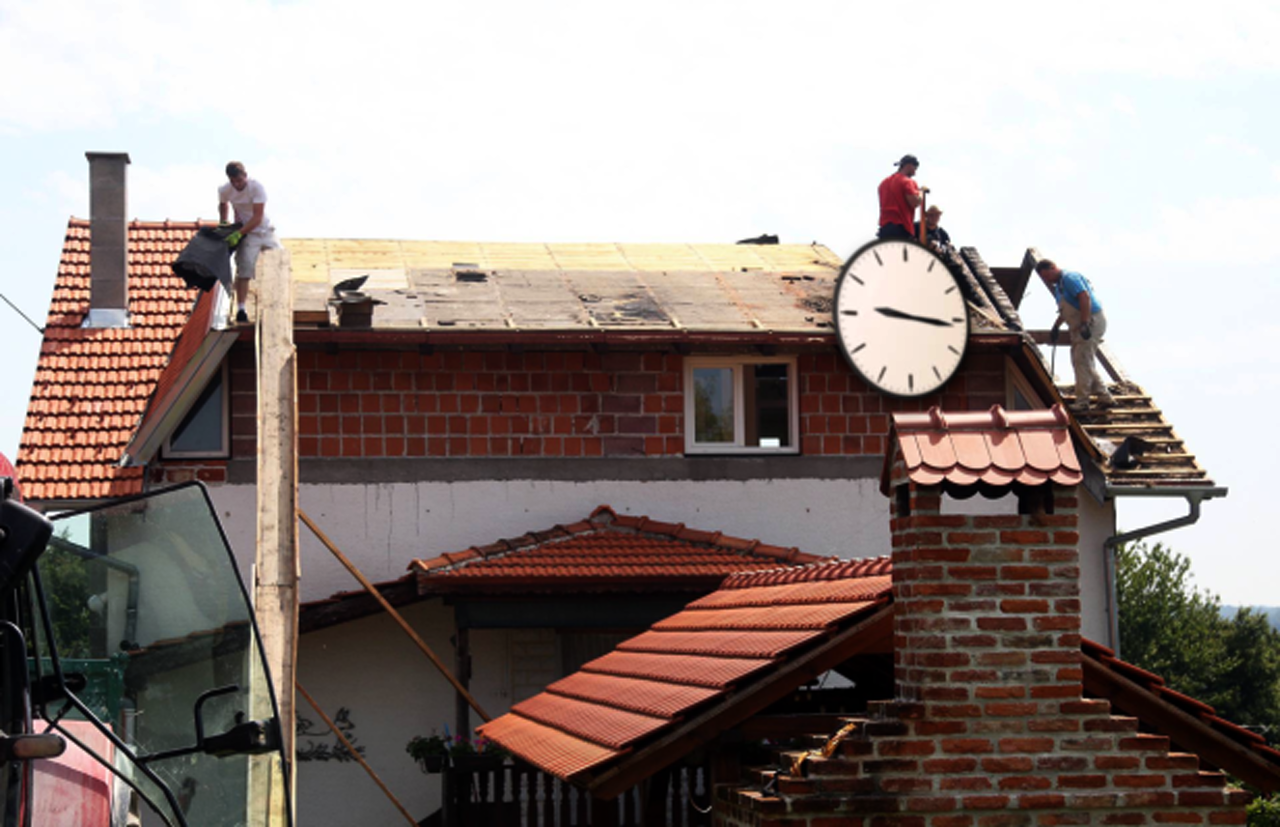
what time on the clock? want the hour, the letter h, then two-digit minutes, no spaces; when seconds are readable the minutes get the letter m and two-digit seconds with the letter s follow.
9h16
